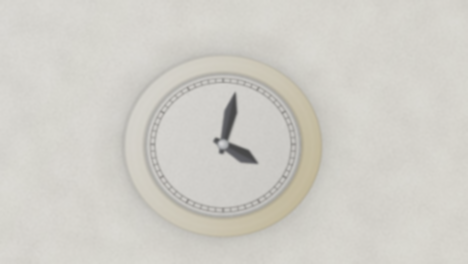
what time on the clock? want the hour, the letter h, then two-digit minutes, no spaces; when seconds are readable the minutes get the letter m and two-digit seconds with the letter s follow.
4h02
